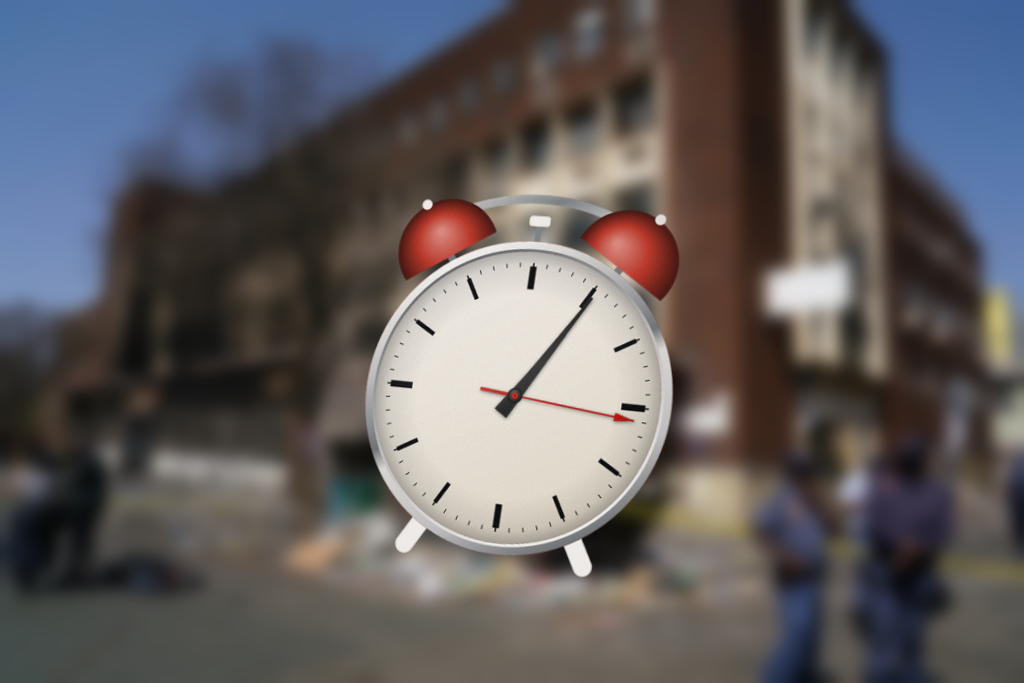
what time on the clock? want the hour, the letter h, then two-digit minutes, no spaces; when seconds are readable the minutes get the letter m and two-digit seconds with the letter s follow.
1h05m16s
